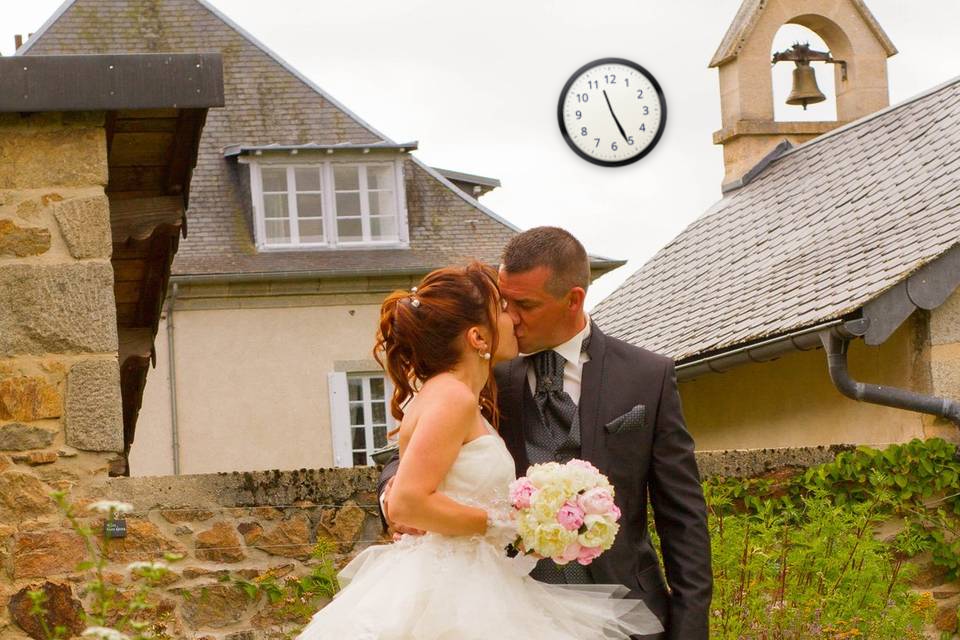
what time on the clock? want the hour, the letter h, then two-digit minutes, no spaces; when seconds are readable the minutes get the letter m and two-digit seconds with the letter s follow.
11h26
